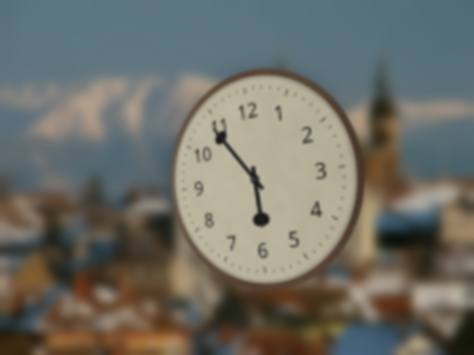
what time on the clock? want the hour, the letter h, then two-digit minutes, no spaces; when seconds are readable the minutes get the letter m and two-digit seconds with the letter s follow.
5h54
